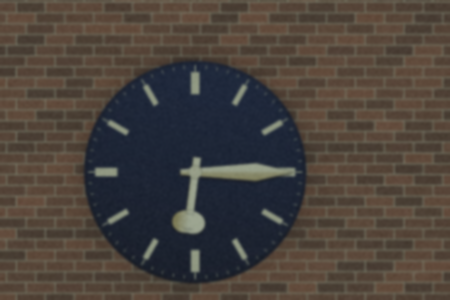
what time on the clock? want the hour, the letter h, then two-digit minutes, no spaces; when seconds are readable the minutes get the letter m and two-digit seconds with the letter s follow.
6h15
